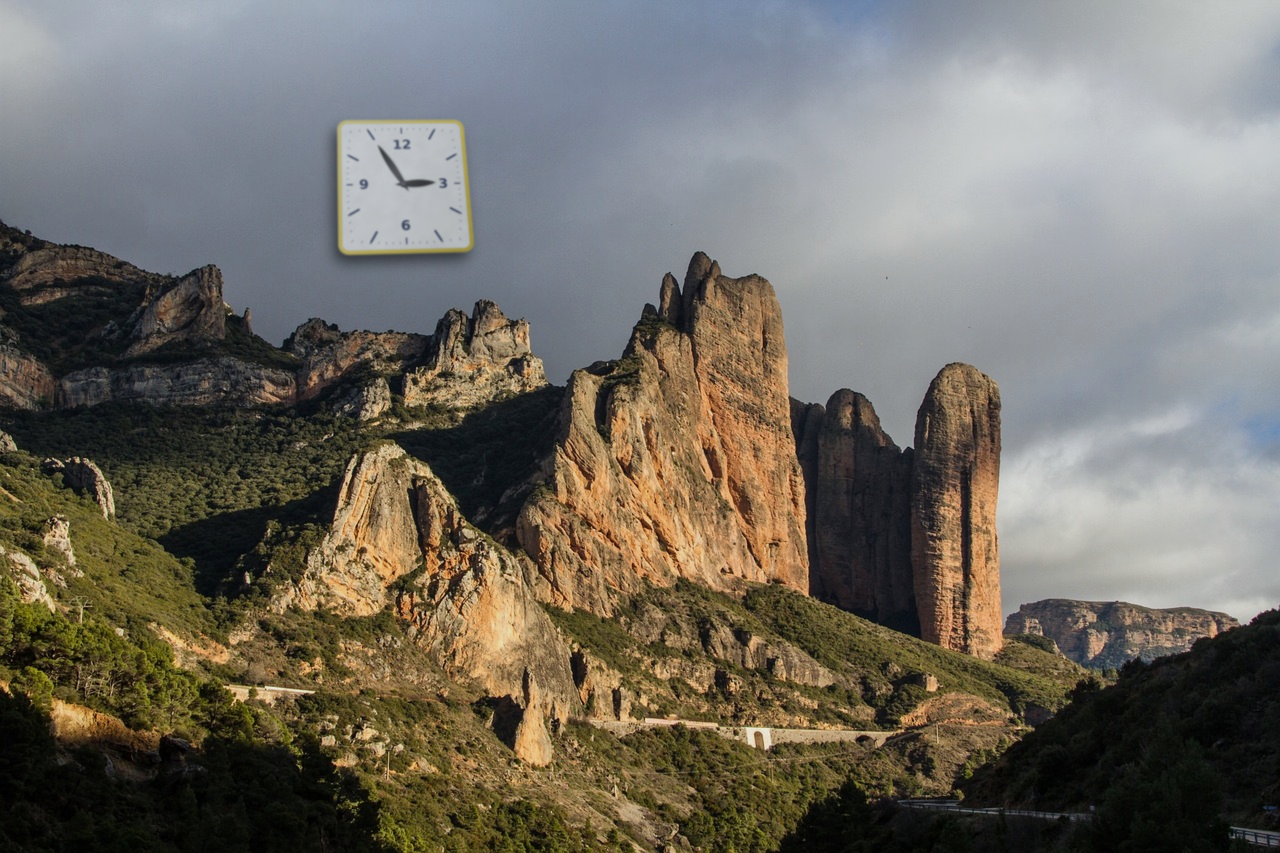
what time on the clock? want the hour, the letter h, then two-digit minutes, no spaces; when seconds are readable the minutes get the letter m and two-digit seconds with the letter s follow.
2h55
